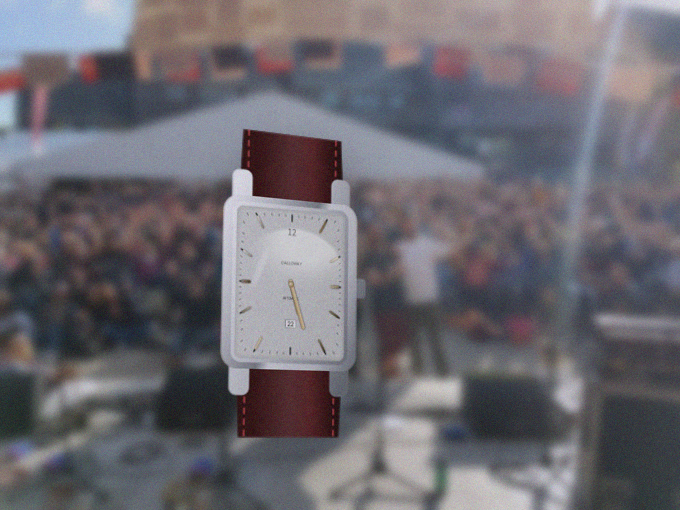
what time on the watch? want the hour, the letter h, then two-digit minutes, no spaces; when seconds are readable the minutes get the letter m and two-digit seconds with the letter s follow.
5h27
